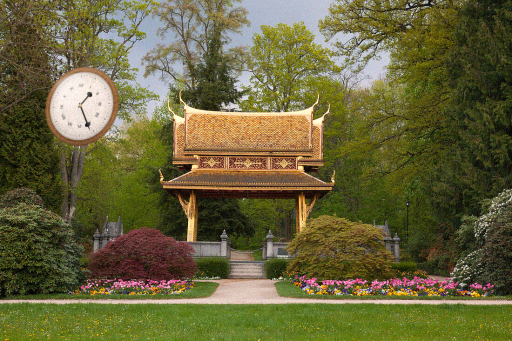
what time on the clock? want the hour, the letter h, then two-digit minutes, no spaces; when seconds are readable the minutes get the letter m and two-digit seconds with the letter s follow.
1h26
